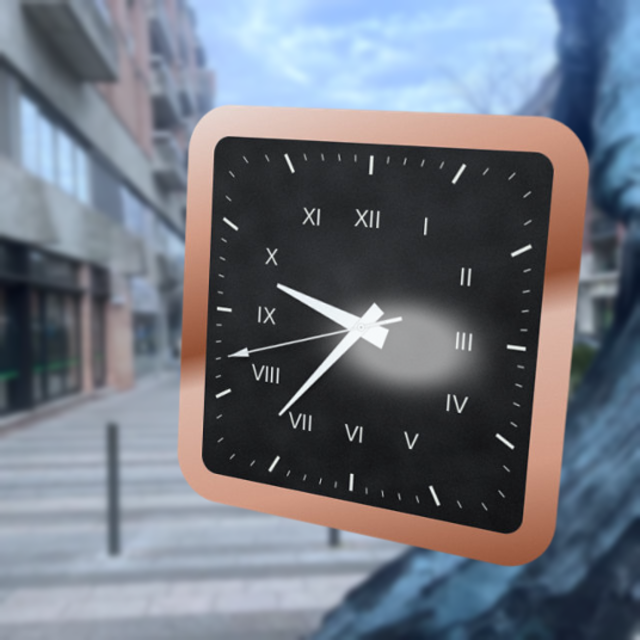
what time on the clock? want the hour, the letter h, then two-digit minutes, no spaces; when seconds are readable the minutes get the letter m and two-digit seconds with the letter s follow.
9h36m42s
